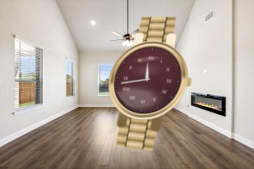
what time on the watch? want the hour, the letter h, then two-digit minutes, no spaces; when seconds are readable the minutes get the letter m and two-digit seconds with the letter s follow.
11h43
